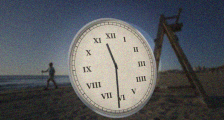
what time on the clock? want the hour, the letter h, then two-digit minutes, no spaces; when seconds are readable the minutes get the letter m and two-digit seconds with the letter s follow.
11h31
